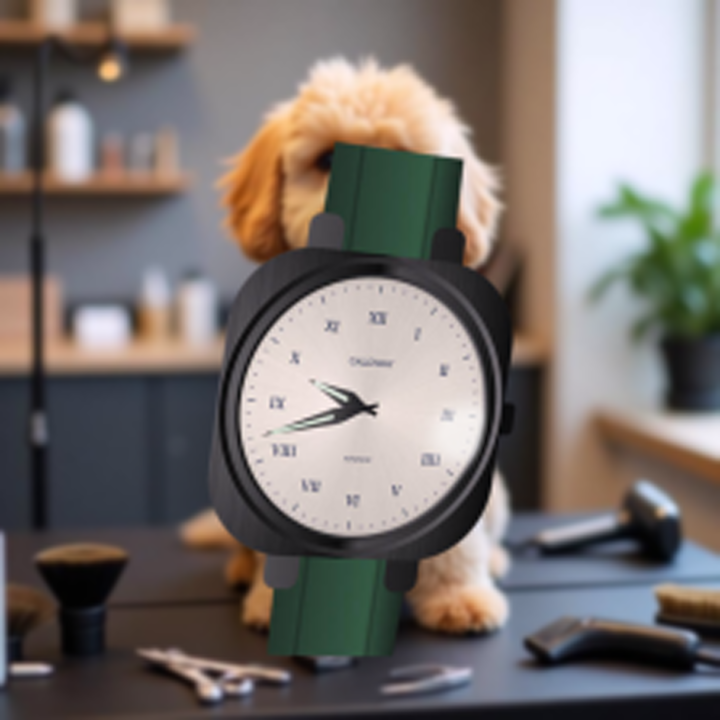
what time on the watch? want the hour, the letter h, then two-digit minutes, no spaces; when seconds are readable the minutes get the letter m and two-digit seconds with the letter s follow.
9h42
